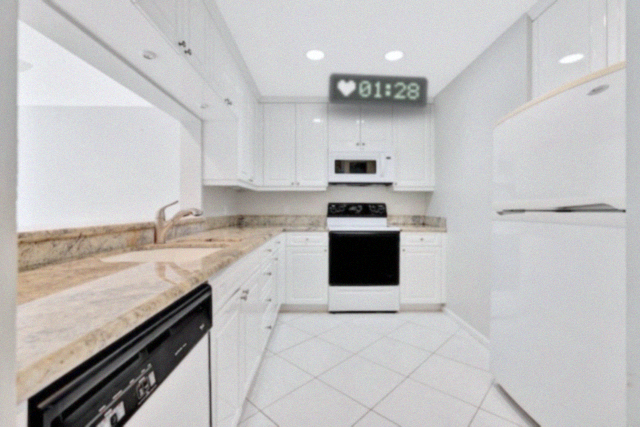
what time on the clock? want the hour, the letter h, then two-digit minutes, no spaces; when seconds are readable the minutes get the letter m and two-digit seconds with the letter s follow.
1h28
